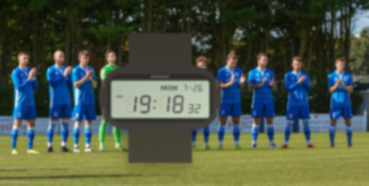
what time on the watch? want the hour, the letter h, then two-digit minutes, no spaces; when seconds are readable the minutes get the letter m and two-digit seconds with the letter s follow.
19h18
